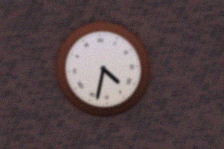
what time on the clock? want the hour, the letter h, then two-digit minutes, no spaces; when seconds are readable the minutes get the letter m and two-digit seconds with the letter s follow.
4h33
